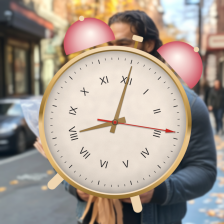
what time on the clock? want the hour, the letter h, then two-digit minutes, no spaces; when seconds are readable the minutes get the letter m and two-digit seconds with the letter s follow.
8h00m14s
